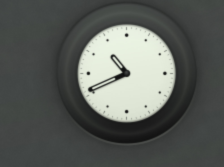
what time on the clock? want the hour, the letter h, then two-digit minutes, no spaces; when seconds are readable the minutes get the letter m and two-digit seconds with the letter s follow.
10h41
